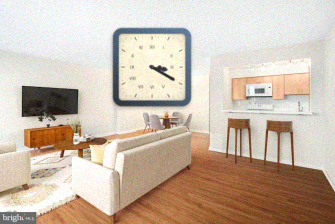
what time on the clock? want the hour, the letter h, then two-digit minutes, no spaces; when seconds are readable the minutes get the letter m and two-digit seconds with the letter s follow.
3h20
